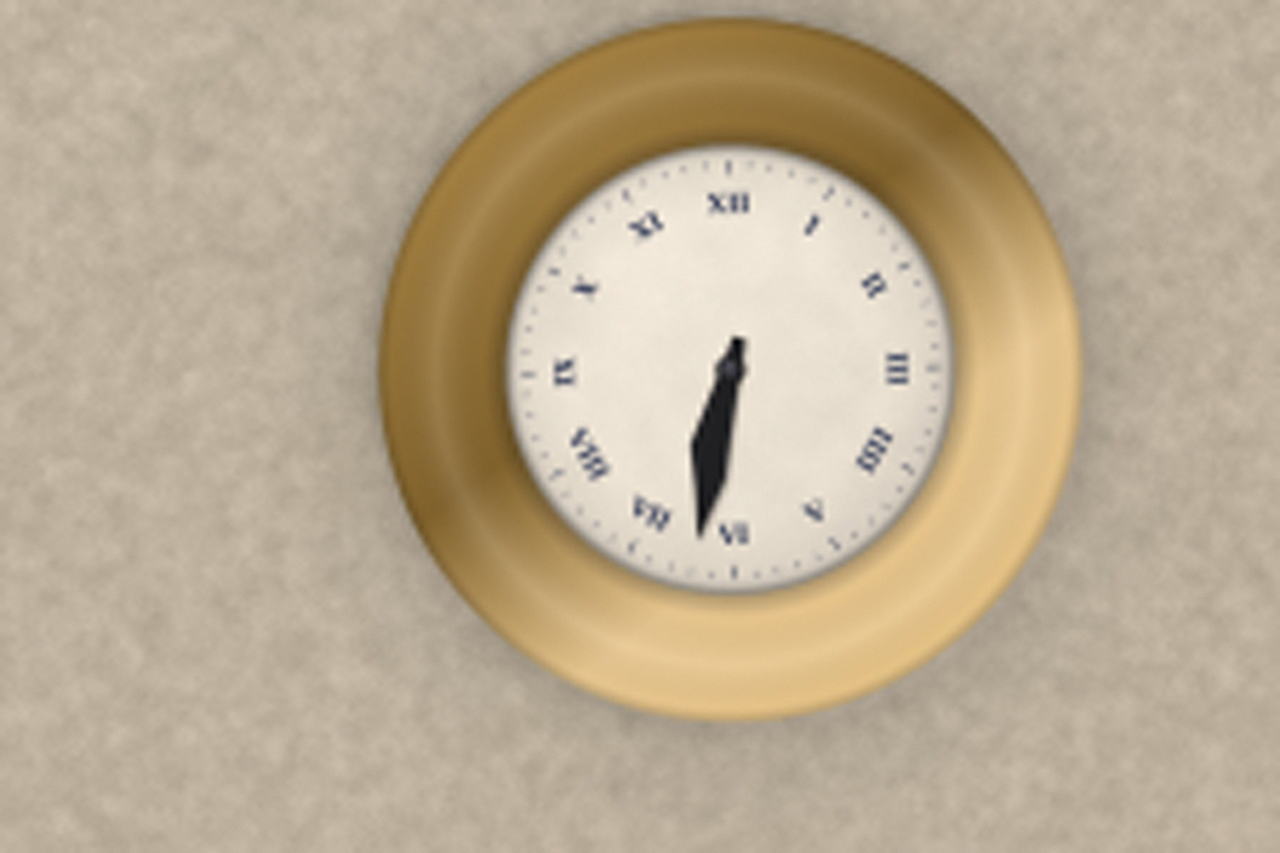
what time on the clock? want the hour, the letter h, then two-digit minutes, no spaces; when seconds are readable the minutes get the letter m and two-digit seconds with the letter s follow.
6h32
